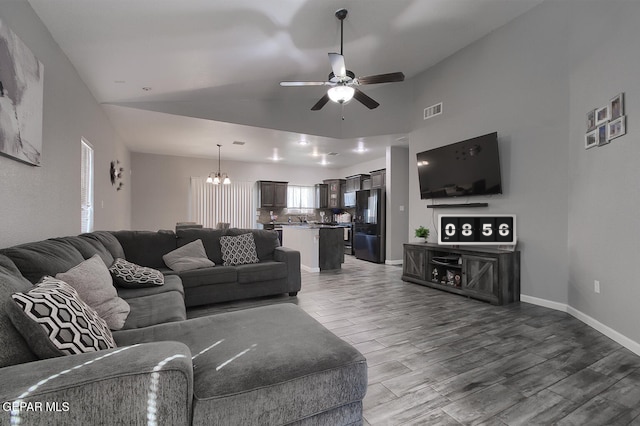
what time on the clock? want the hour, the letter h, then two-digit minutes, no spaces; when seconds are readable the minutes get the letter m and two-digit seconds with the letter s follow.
8h56
